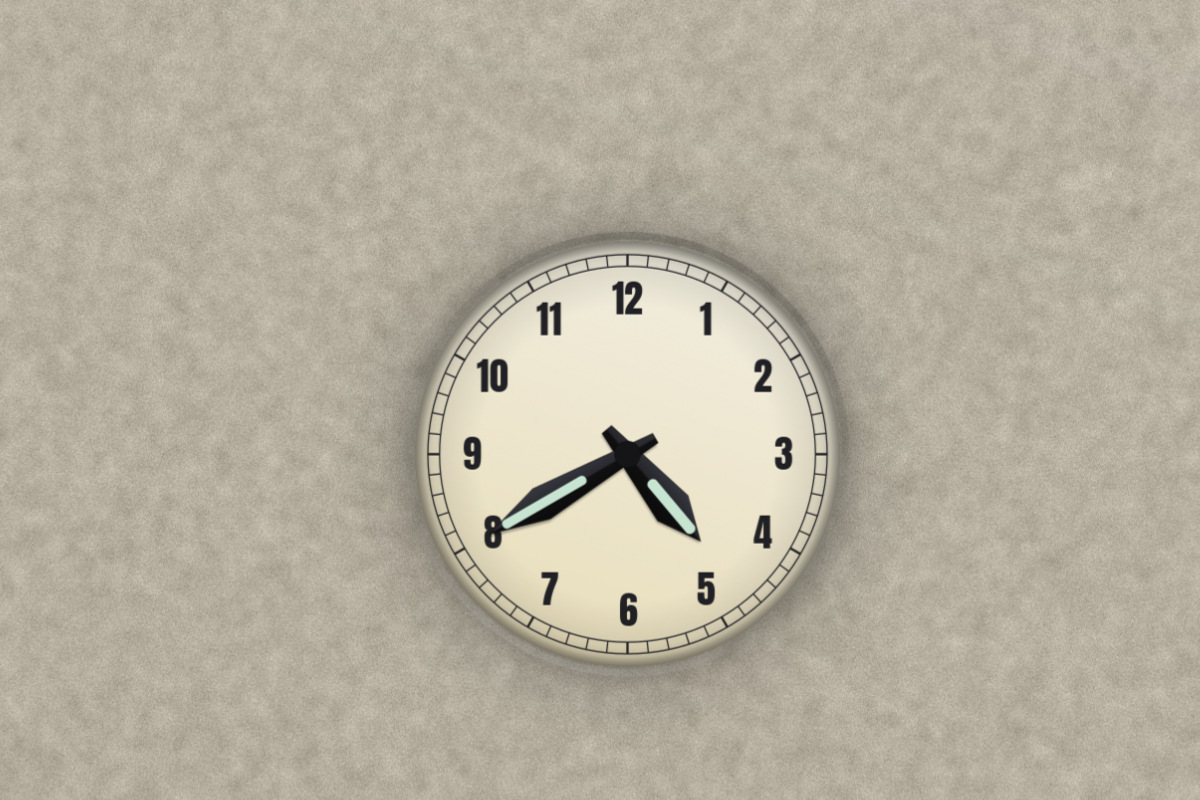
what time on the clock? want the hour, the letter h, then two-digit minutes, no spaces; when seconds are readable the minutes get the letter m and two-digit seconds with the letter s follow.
4h40
